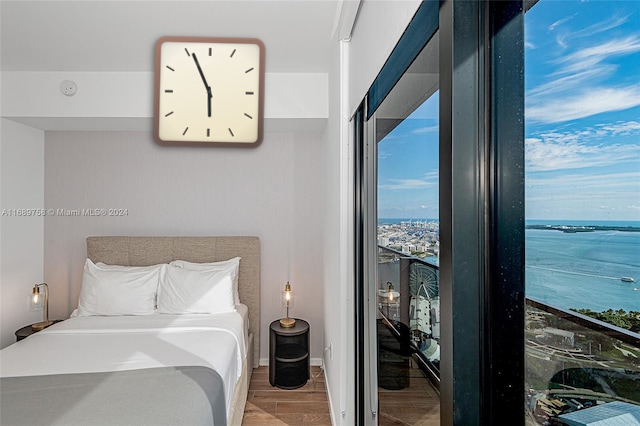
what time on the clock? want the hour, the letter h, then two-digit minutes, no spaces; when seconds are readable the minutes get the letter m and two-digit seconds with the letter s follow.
5h56
